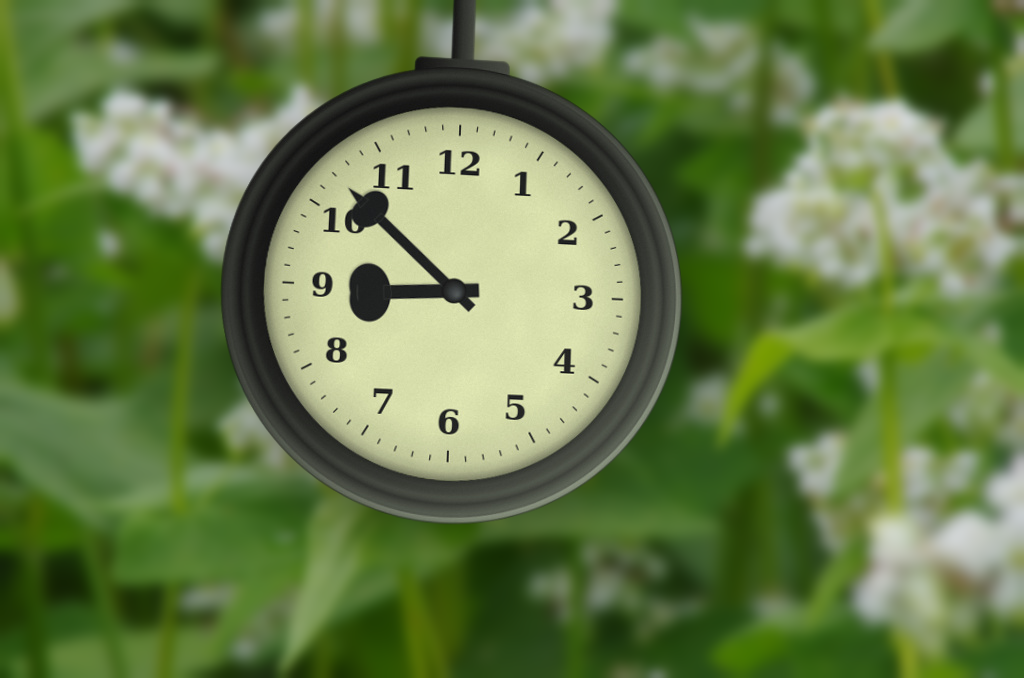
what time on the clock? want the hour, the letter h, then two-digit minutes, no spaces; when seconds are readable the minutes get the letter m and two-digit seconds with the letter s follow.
8h52
